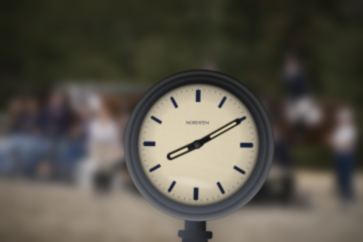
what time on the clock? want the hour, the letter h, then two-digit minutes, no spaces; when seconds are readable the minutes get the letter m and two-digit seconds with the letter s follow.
8h10
